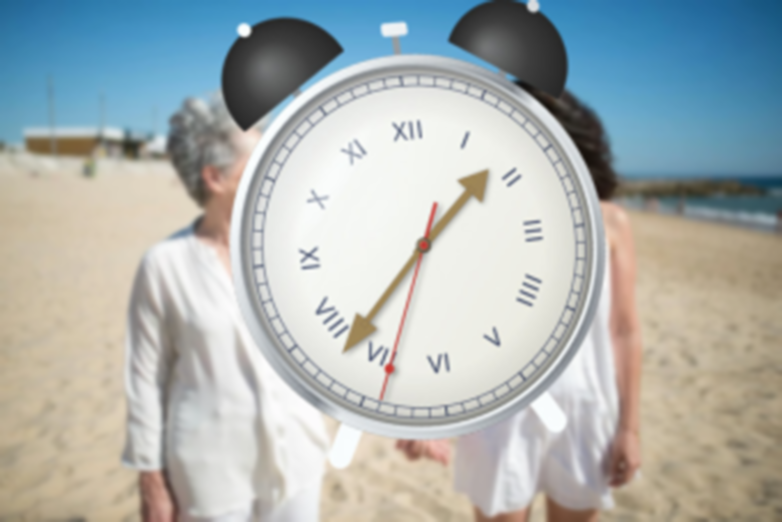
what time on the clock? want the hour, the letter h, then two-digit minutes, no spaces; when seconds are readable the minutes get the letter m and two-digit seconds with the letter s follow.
1h37m34s
